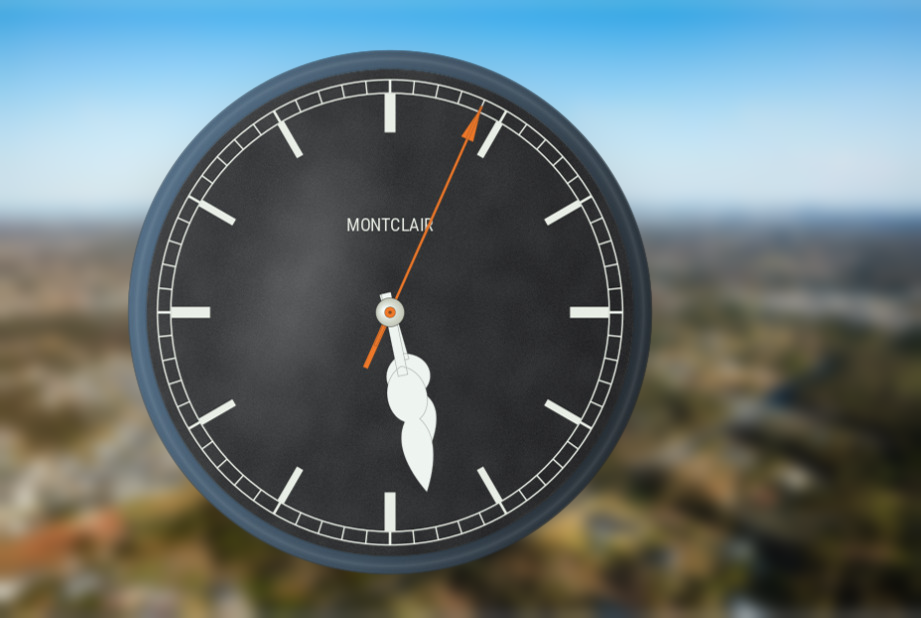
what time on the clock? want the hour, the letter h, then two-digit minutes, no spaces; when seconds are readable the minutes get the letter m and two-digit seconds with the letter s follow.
5h28m04s
